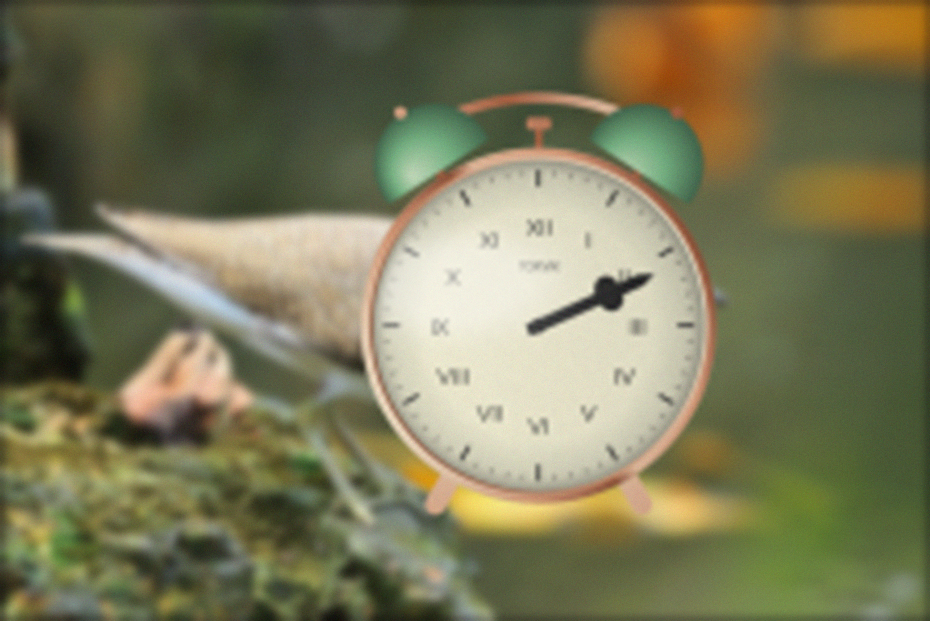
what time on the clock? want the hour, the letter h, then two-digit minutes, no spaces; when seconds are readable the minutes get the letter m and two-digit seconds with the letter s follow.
2h11
